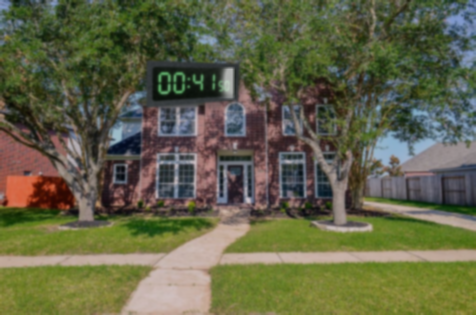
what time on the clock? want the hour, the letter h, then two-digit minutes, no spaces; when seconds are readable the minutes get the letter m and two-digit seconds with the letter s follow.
0h41
